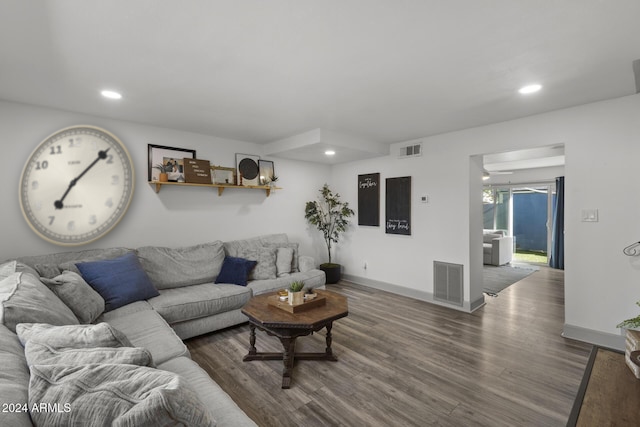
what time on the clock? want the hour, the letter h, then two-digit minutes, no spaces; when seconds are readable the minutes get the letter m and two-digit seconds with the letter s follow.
7h08
